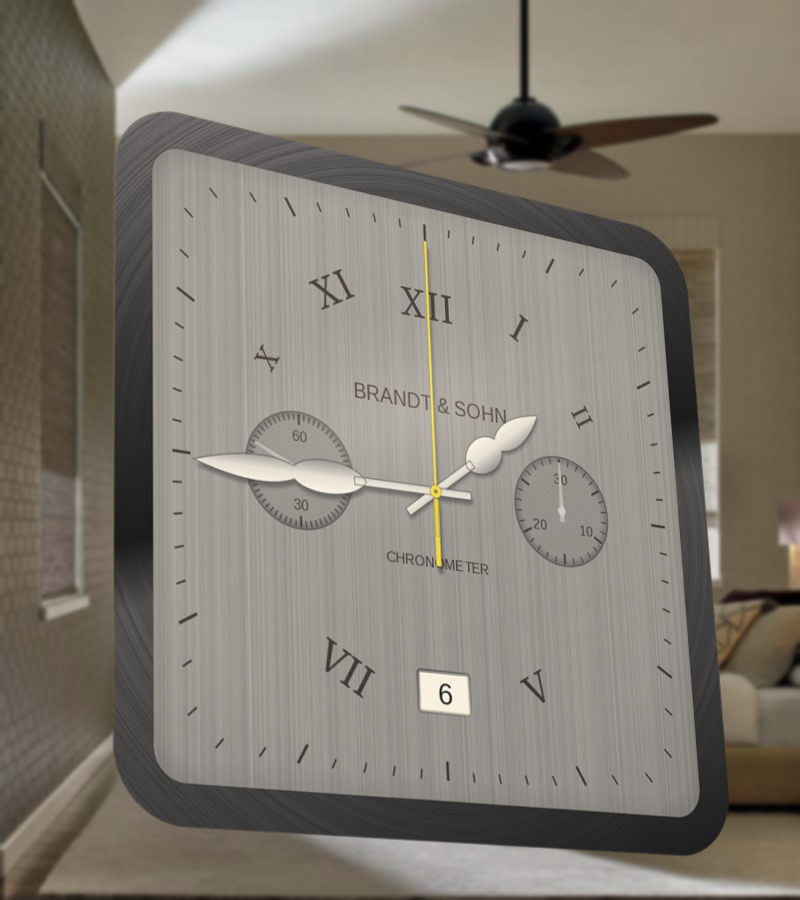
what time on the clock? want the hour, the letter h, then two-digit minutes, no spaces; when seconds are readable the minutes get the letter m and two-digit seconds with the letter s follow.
1h44m49s
